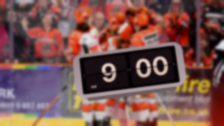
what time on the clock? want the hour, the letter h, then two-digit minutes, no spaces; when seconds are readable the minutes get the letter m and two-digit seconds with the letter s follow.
9h00
